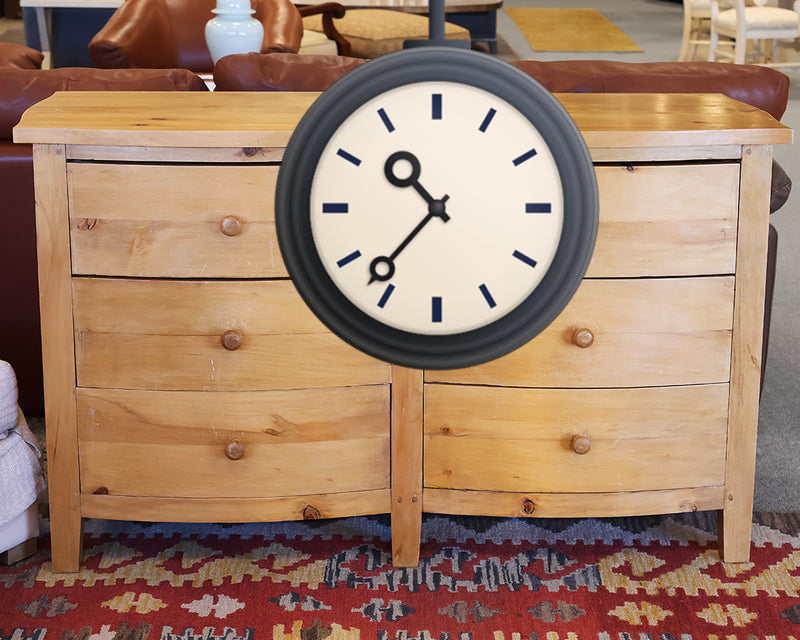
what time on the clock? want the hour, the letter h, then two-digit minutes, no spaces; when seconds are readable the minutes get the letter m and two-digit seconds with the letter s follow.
10h37
